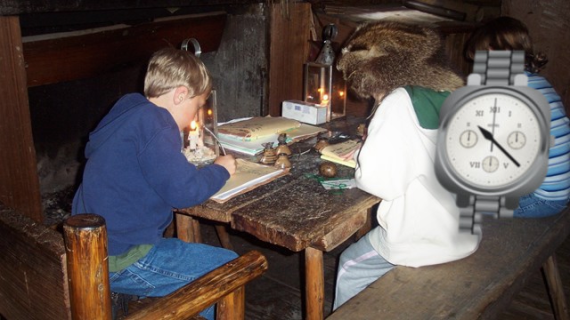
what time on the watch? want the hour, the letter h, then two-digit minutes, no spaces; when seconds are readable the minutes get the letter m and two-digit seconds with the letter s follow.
10h22
